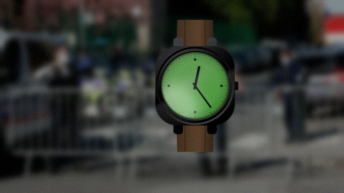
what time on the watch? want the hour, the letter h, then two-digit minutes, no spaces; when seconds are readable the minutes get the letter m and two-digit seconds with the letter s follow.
12h24
